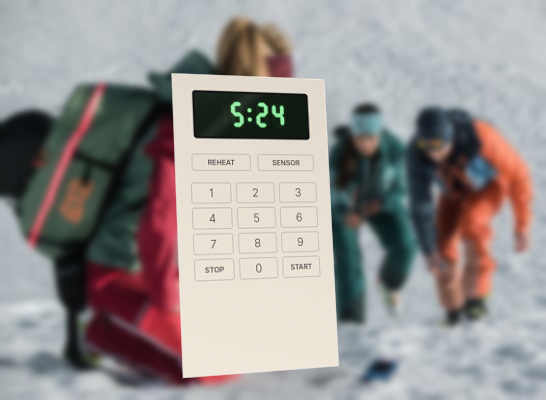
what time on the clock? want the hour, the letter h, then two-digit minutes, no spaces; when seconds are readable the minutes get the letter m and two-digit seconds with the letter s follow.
5h24
